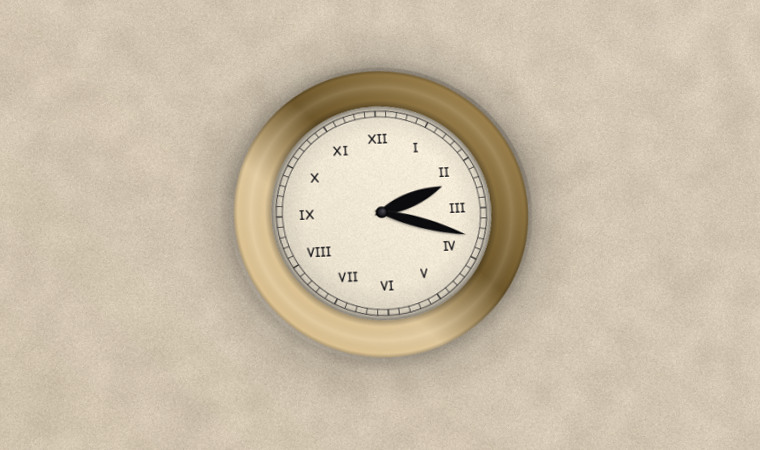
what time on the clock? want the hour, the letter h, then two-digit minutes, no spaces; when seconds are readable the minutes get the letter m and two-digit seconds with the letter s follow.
2h18
